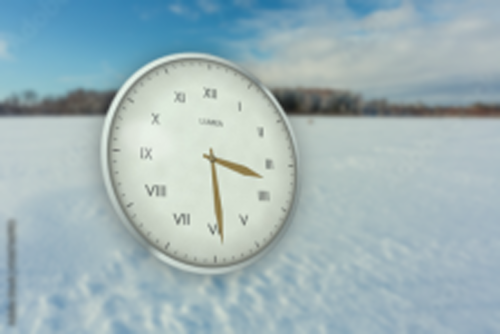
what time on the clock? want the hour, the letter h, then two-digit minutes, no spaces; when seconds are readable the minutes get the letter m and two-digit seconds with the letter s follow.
3h29
